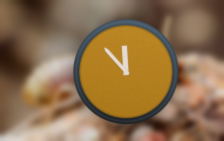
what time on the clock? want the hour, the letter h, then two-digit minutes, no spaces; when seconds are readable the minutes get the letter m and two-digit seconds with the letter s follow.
11h53
